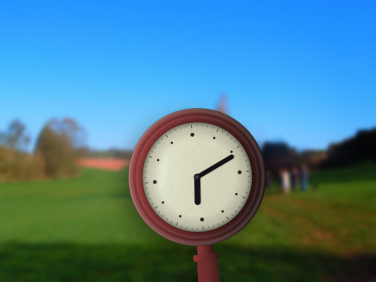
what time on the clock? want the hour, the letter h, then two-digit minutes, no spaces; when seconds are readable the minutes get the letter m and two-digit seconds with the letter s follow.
6h11
